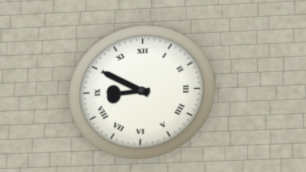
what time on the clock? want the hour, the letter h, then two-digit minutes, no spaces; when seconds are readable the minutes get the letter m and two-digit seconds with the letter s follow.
8h50
